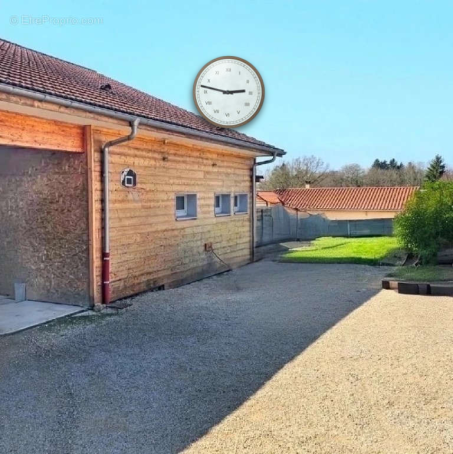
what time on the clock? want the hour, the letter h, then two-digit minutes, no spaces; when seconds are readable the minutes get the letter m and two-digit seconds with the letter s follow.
2h47
